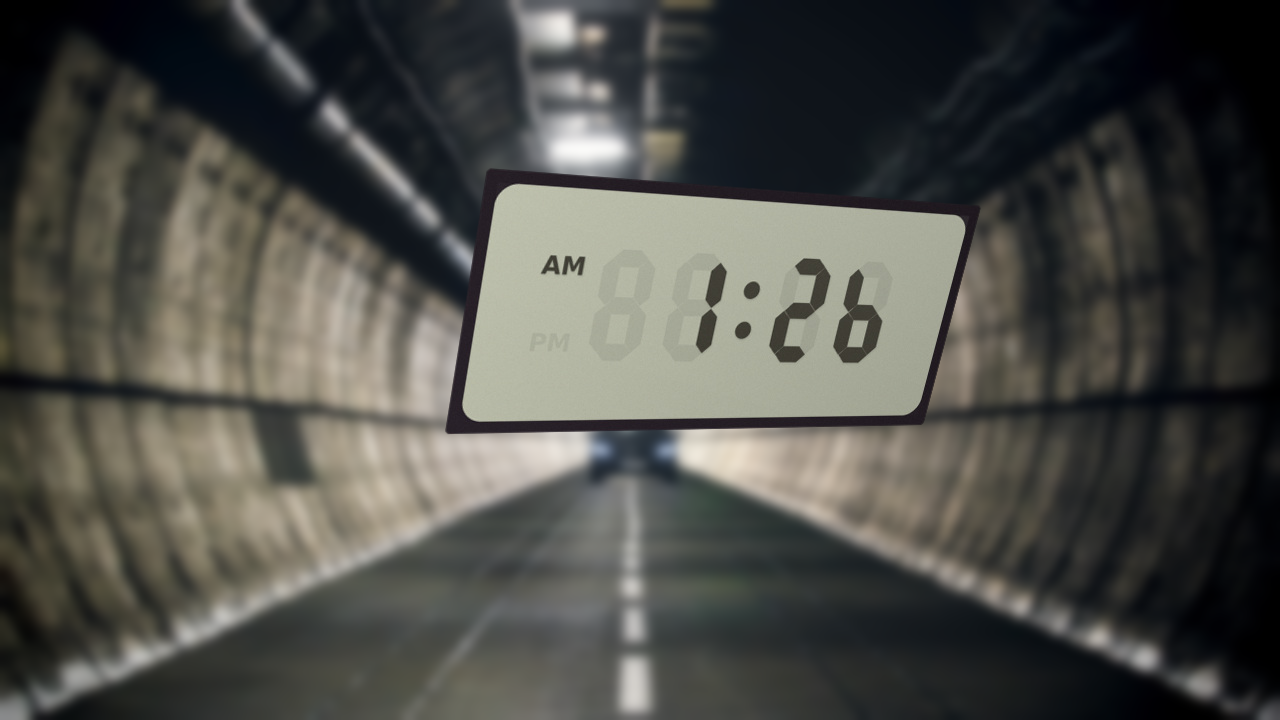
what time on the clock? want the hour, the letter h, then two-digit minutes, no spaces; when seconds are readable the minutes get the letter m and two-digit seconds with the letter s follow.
1h26
